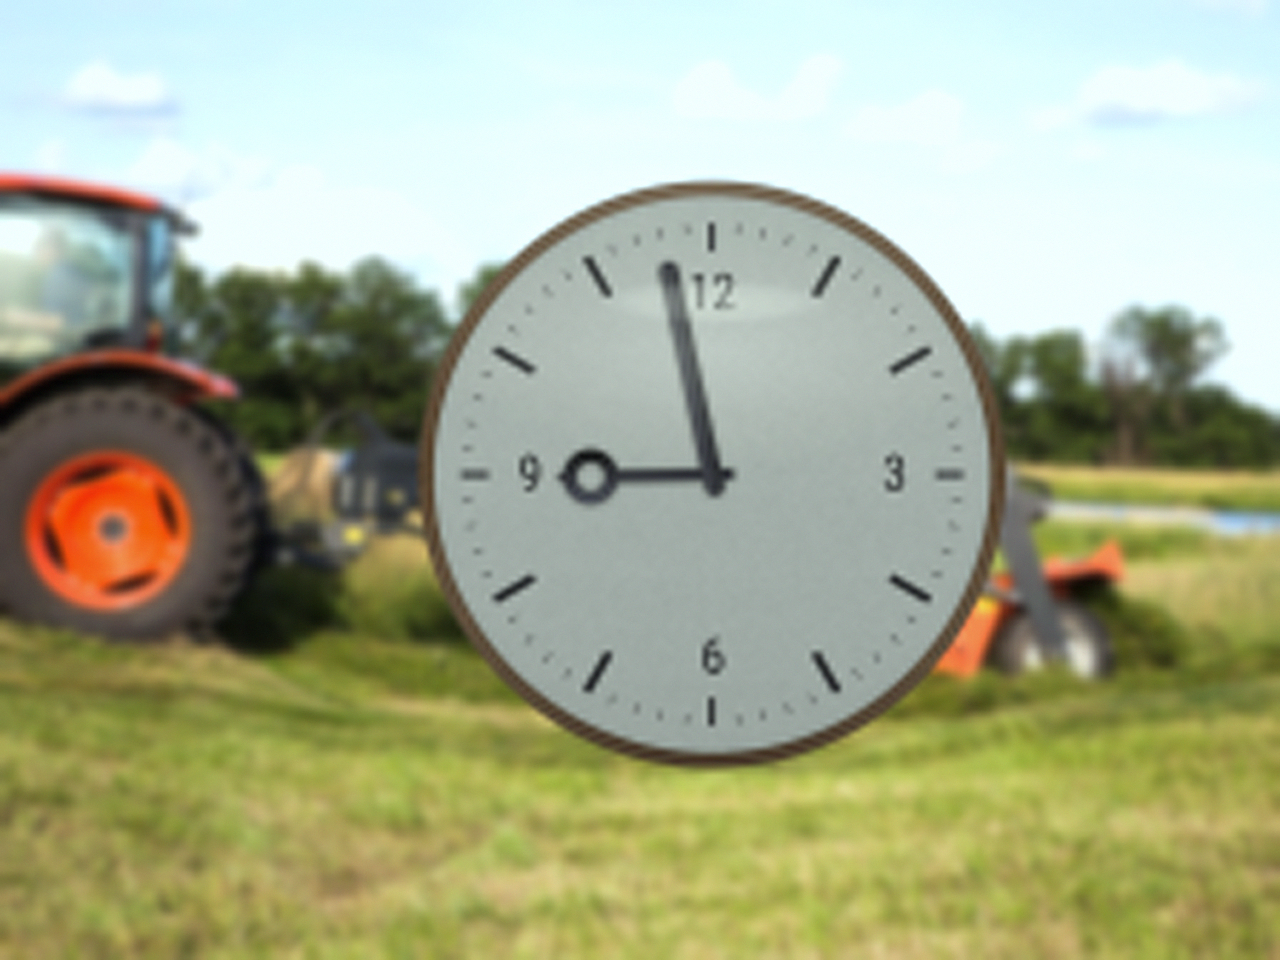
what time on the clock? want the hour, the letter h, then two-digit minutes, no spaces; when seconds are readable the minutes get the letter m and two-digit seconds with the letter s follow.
8h58
